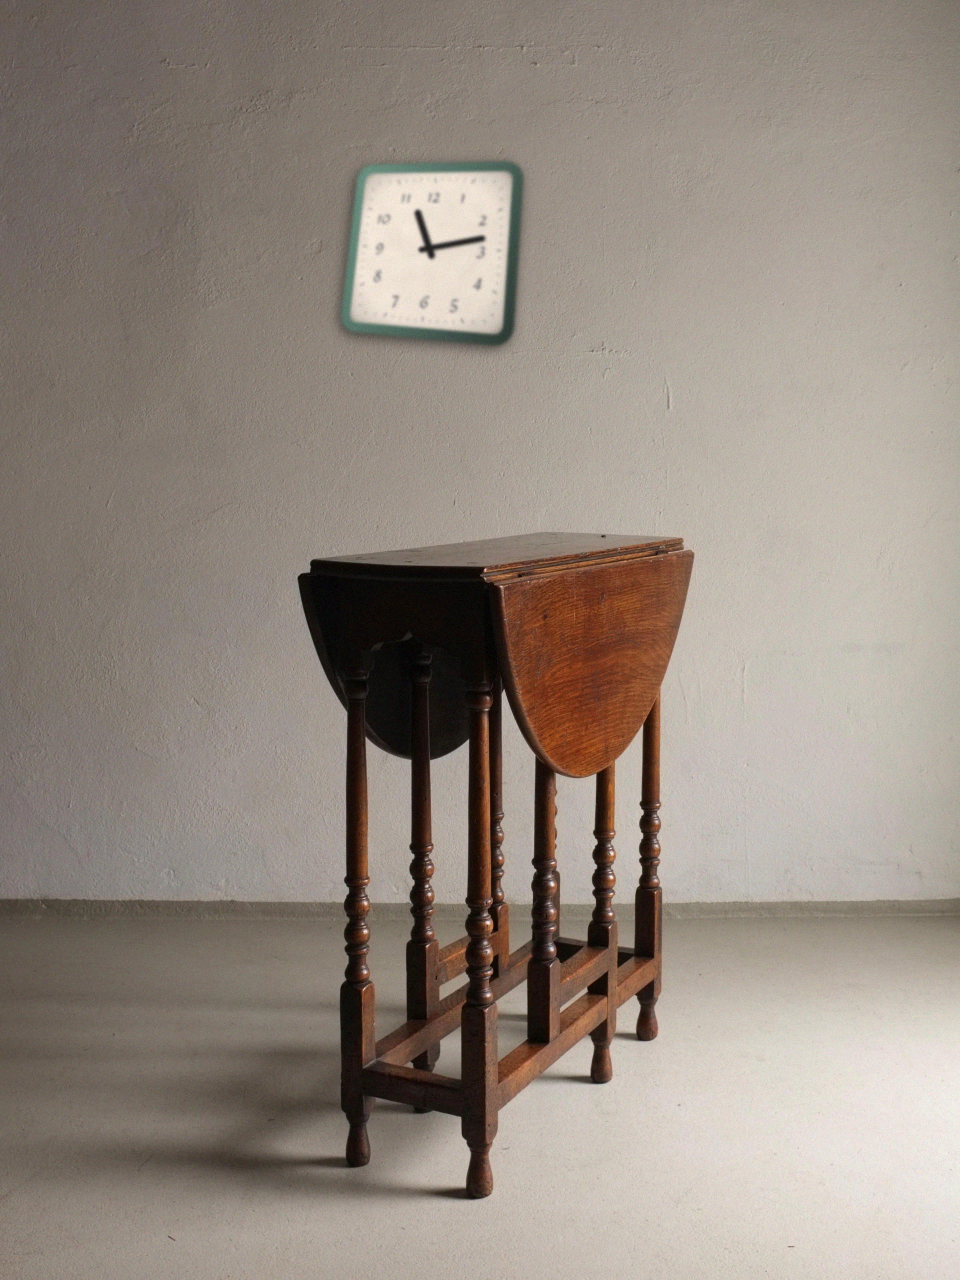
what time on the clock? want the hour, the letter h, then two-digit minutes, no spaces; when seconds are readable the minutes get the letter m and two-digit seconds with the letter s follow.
11h13
